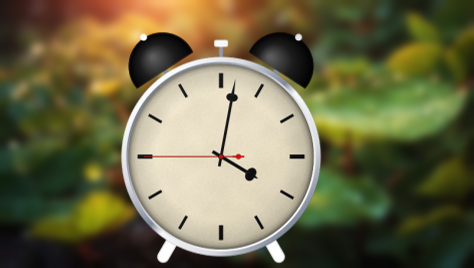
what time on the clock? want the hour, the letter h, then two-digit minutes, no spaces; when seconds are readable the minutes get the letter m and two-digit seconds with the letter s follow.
4h01m45s
